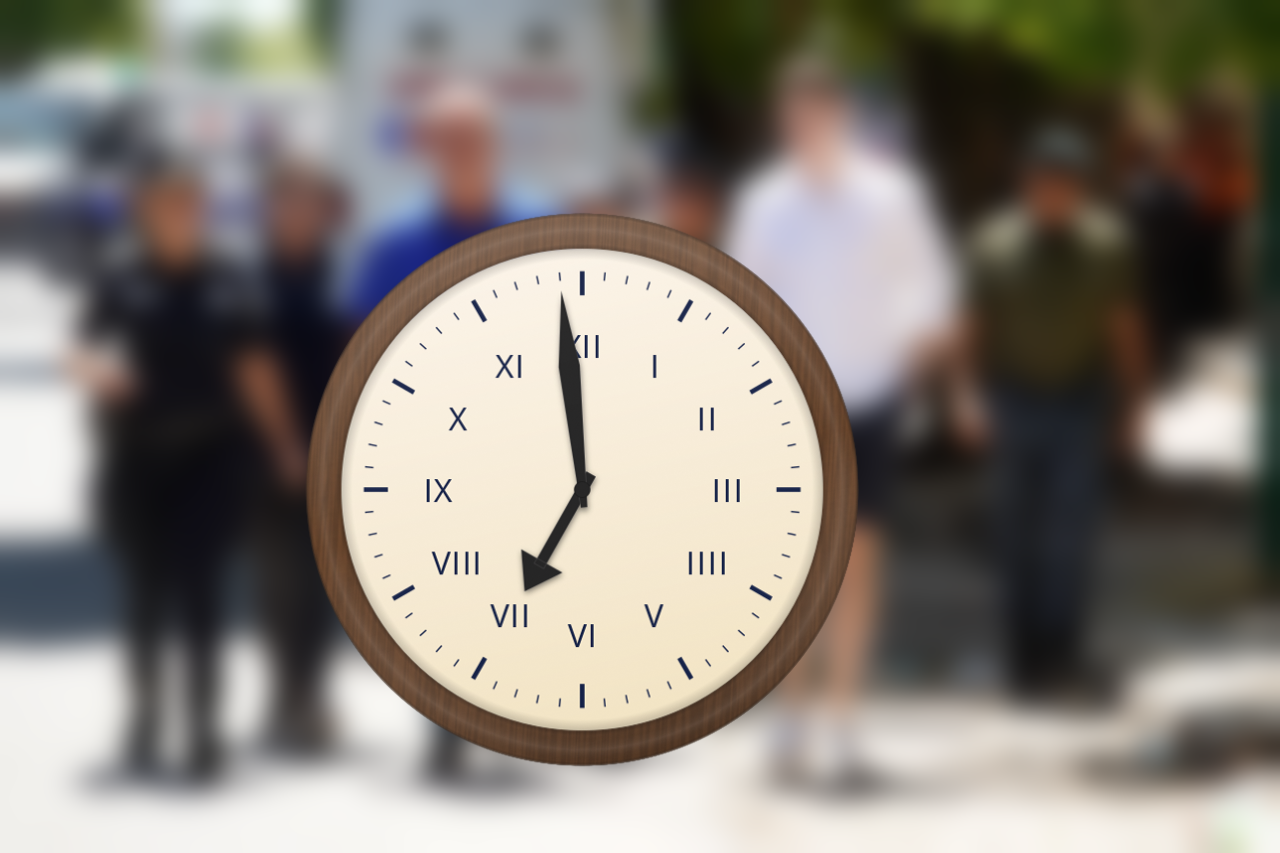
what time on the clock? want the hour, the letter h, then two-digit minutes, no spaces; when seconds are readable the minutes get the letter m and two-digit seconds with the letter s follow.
6h59
